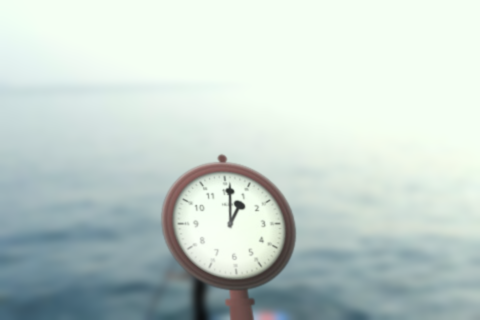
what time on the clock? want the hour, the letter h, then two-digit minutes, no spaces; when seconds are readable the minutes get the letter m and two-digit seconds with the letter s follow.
1h01
